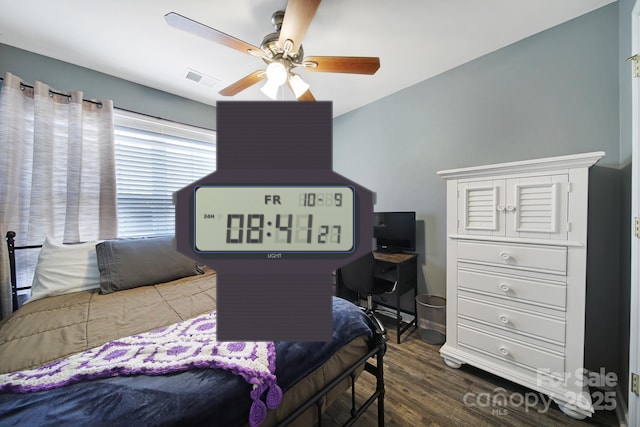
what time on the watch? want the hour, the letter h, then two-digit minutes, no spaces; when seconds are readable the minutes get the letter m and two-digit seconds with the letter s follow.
8h41m27s
